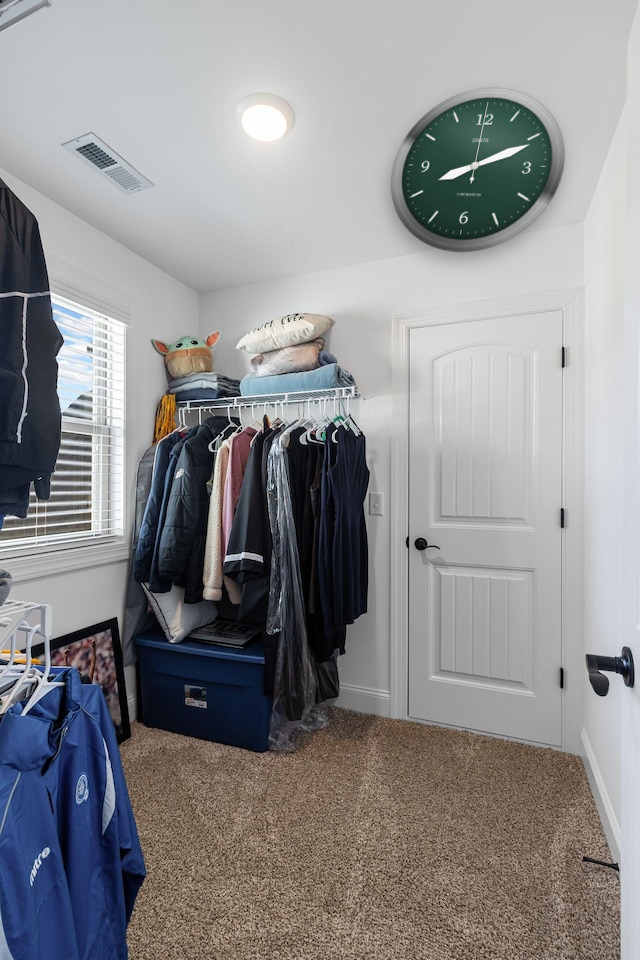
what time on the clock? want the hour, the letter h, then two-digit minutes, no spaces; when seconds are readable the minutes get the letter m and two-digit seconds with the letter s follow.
8h11m00s
